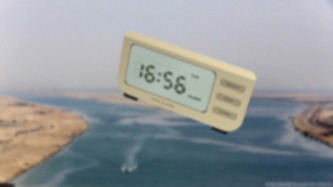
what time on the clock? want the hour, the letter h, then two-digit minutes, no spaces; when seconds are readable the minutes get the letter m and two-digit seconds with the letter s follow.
16h56
